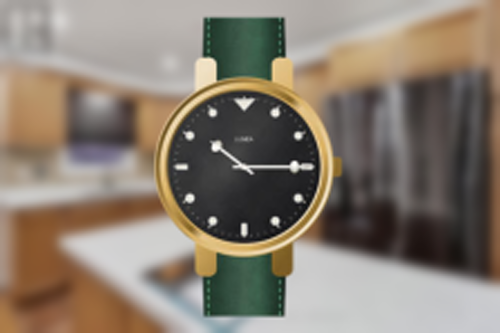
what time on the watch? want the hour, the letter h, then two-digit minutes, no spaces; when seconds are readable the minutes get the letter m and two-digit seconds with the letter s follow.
10h15
